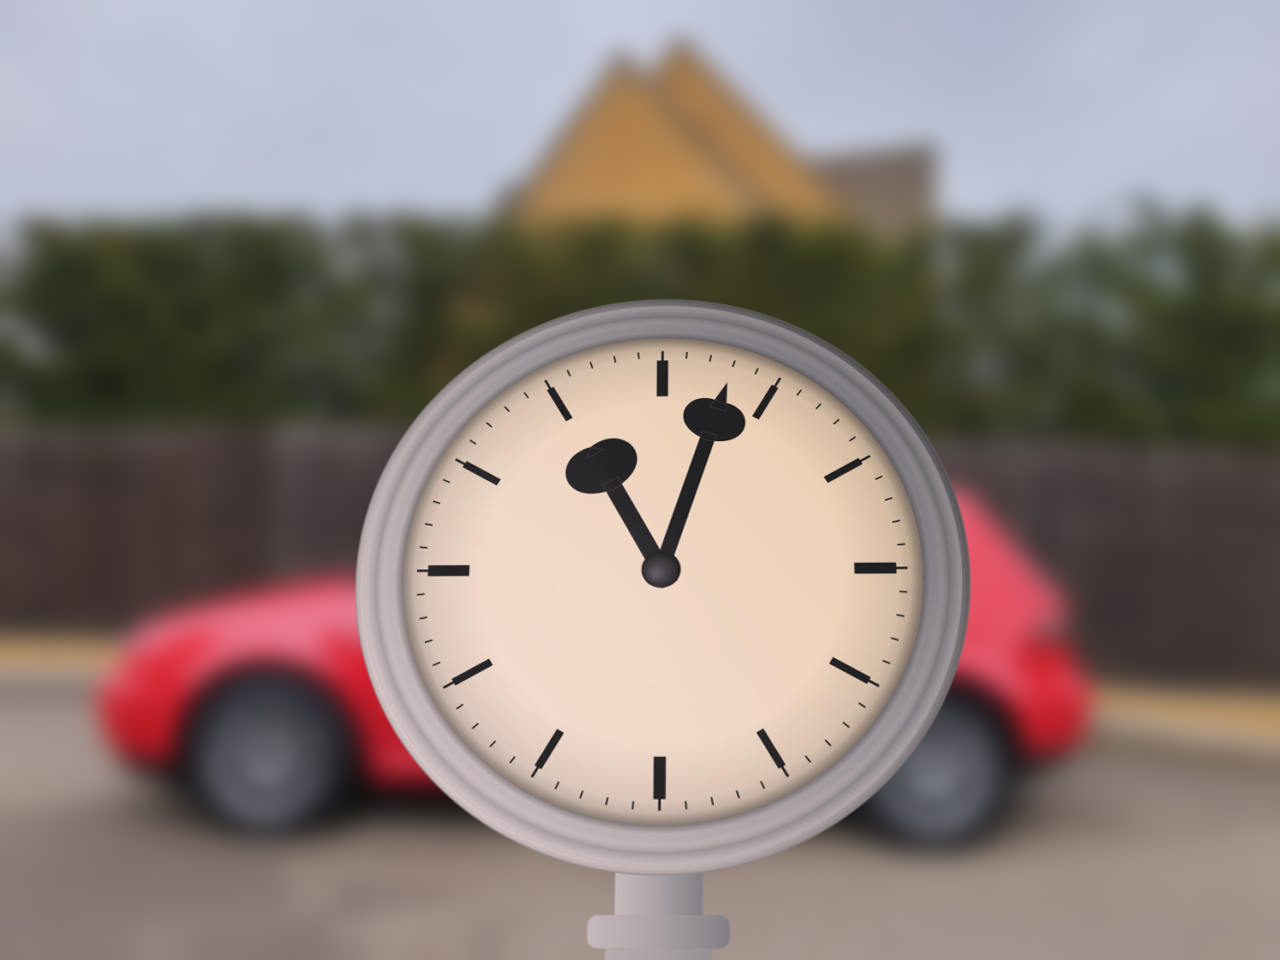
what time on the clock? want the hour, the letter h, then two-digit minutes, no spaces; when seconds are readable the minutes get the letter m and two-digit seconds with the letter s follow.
11h03
